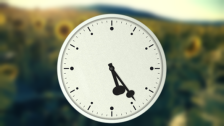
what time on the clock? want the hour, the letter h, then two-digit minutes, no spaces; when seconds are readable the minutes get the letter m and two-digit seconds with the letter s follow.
5h24
